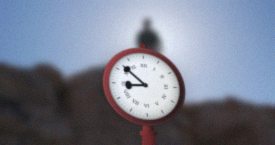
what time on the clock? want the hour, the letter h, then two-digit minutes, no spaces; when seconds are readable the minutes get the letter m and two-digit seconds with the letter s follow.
8h52
